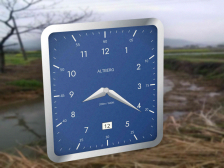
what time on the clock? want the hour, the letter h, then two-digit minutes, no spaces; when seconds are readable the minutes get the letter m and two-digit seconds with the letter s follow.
8h21
